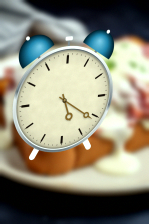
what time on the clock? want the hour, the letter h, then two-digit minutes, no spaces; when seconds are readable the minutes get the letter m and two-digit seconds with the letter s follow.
5h21
